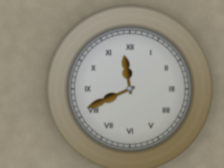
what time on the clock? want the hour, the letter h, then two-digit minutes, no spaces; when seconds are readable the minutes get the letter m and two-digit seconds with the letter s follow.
11h41
